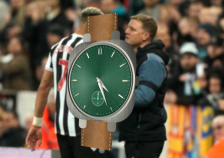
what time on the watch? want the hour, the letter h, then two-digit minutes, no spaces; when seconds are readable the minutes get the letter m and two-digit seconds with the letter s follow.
4h26
